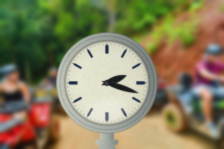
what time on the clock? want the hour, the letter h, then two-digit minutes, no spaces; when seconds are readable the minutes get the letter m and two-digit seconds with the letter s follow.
2h18
